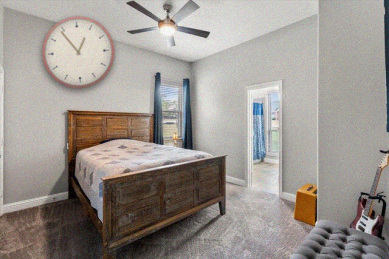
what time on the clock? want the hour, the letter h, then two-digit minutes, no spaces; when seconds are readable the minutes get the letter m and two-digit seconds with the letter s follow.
12h54
